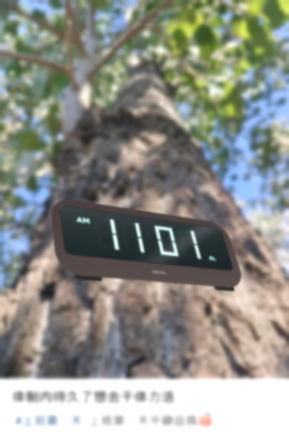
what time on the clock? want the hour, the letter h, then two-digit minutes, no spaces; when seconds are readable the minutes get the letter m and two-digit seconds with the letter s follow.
11h01
